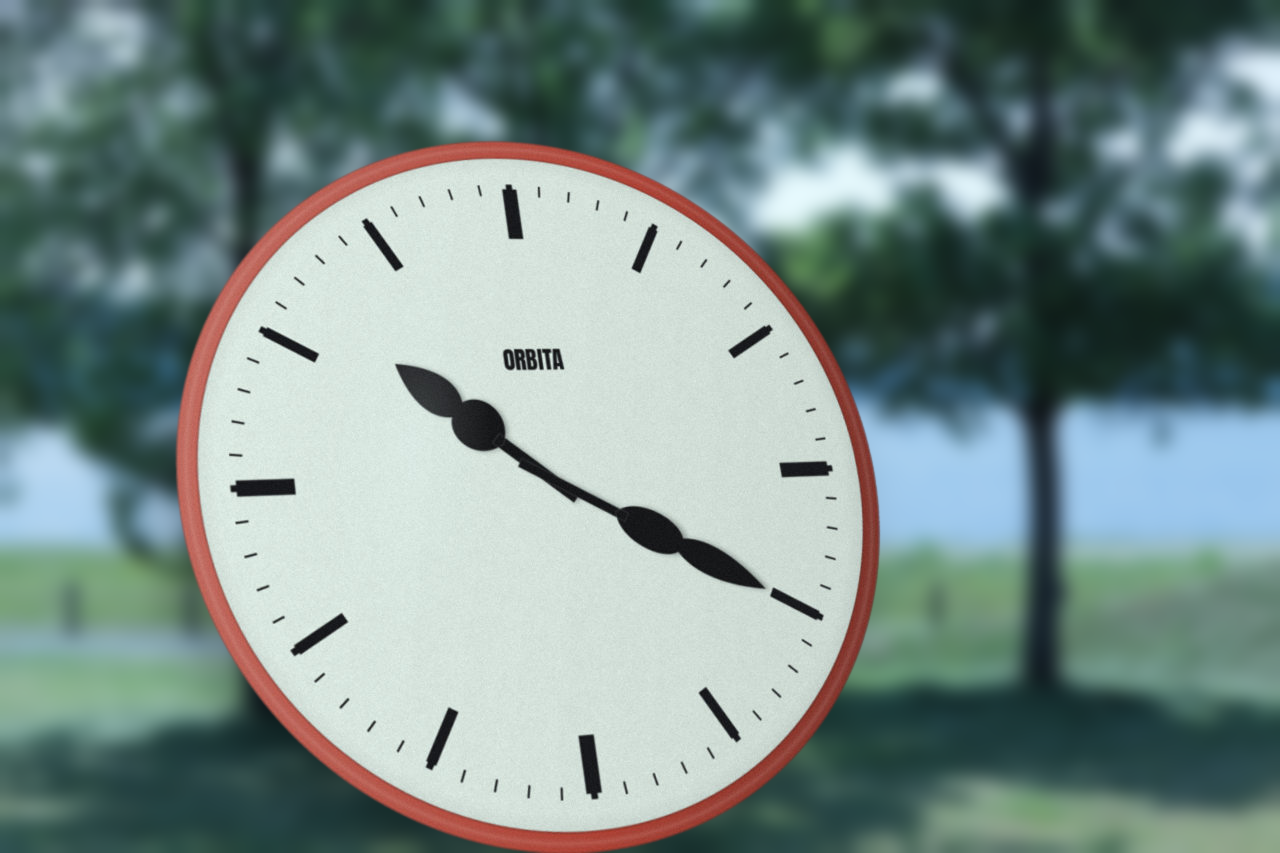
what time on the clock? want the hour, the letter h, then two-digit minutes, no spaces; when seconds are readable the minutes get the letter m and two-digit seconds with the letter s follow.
10h20
